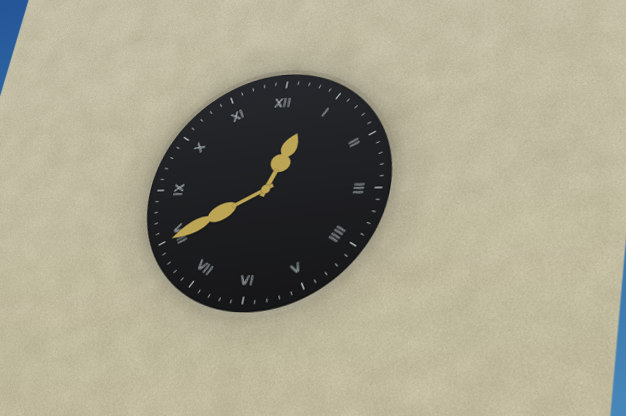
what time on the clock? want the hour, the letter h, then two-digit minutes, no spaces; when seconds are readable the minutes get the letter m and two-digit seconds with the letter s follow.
12h40
